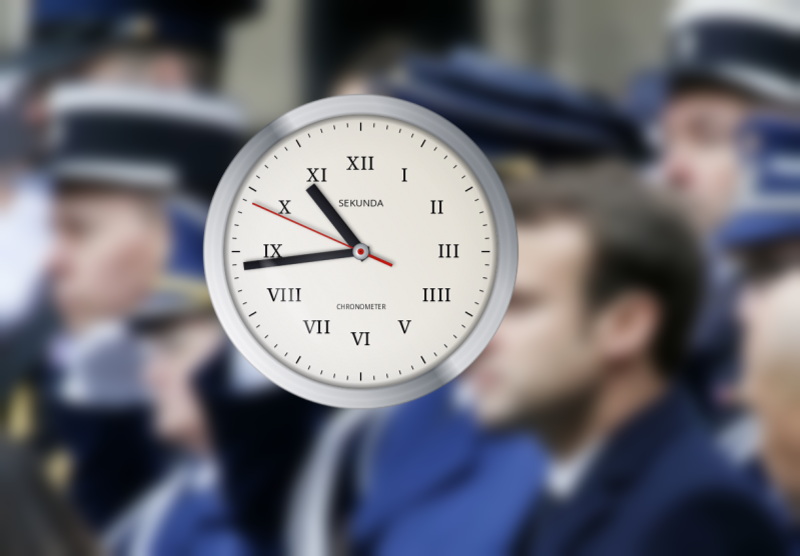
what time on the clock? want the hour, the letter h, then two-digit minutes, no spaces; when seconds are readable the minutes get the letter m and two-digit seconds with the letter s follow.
10h43m49s
